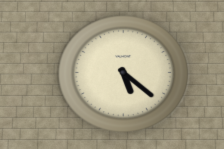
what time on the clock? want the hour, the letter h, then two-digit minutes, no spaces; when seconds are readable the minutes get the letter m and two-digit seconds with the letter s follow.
5h22
